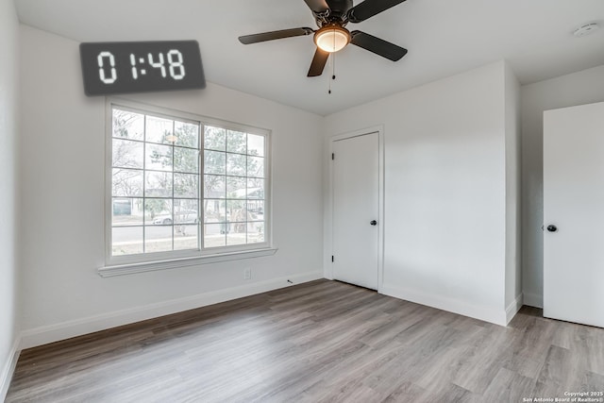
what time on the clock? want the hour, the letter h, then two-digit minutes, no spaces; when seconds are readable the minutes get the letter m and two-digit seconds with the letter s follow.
1h48
